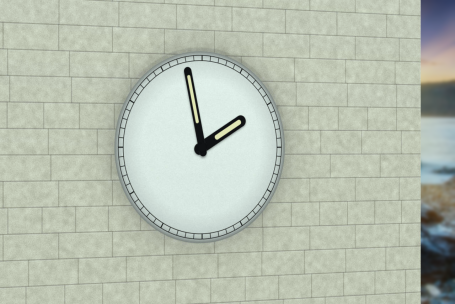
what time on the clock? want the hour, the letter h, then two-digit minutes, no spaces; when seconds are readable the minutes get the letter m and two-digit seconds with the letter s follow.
1h58
